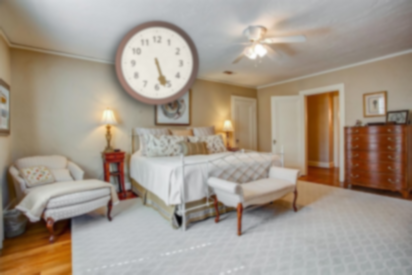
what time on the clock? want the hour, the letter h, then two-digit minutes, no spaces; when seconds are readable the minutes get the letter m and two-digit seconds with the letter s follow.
5h27
